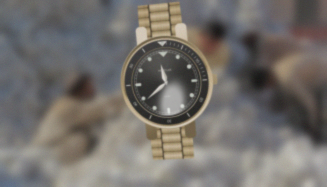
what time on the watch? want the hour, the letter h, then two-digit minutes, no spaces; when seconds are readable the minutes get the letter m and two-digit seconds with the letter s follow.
11h39
